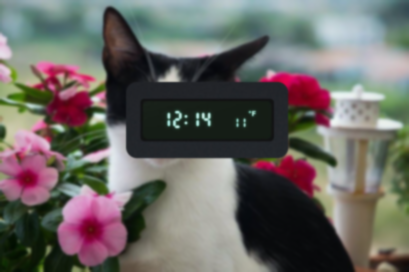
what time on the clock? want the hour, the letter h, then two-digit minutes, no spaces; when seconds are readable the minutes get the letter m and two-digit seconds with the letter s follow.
12h14
